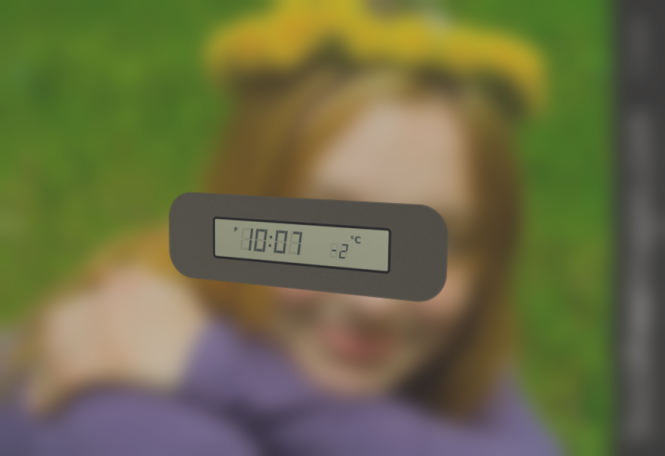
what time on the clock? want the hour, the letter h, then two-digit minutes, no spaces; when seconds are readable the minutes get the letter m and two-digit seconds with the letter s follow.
10h07
